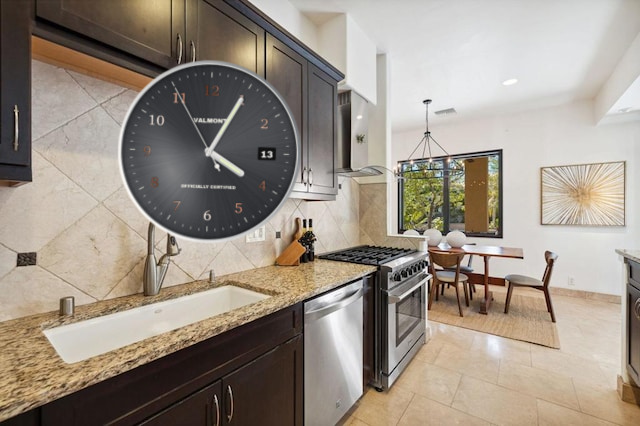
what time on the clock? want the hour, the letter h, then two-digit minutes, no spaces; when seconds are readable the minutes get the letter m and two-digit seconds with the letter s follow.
4h04m55s
